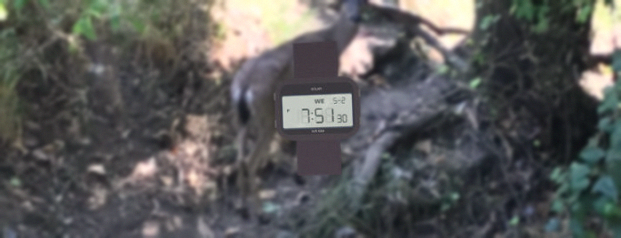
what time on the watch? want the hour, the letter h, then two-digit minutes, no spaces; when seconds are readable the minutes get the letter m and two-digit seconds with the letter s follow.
7h51m30s
